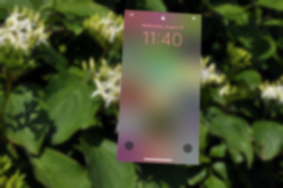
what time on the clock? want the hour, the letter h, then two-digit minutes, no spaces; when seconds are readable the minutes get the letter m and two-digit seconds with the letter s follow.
11h40
